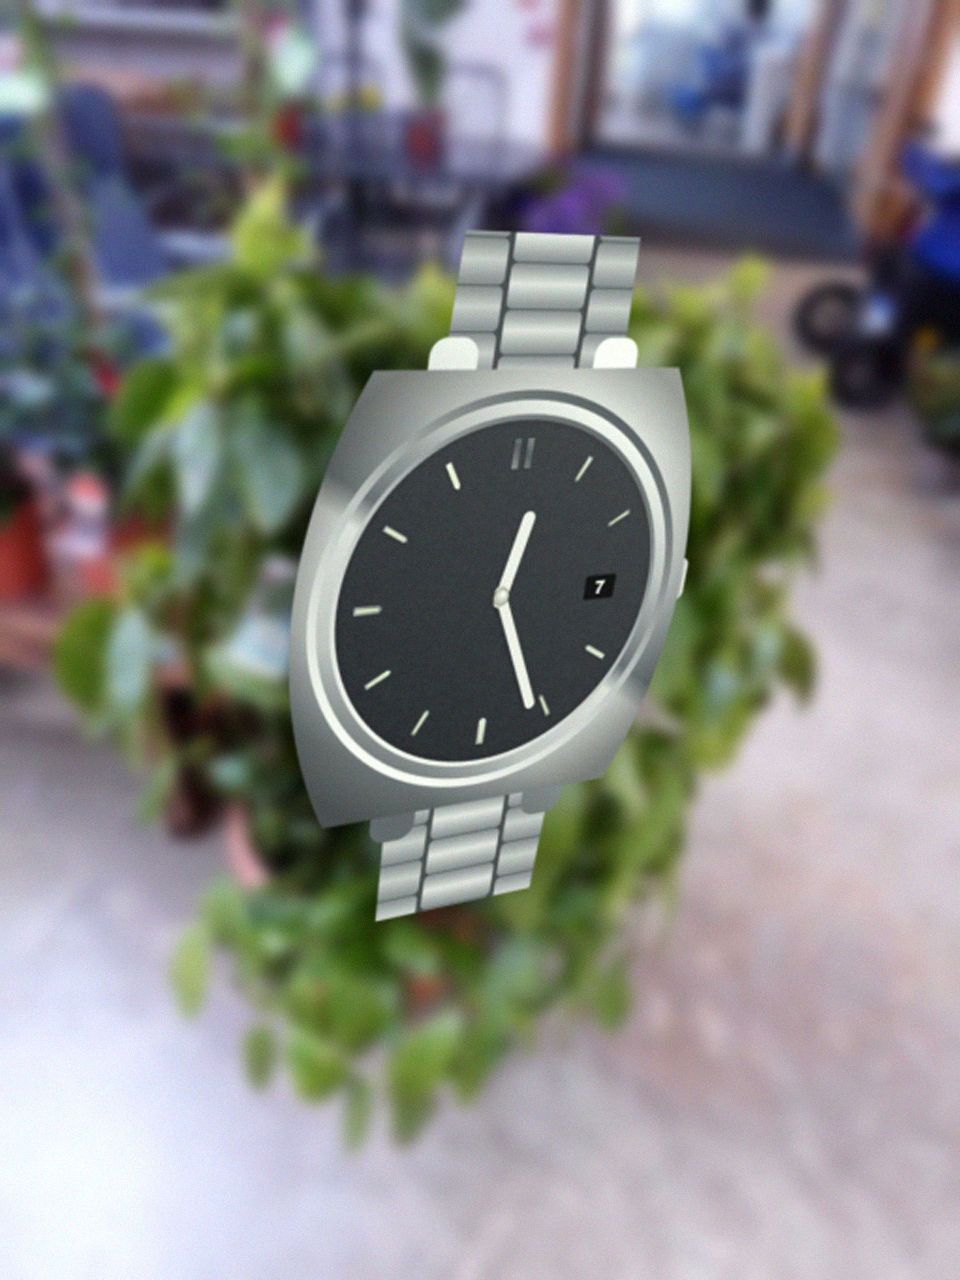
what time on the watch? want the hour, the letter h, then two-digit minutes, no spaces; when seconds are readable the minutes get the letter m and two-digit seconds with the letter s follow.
12h26
